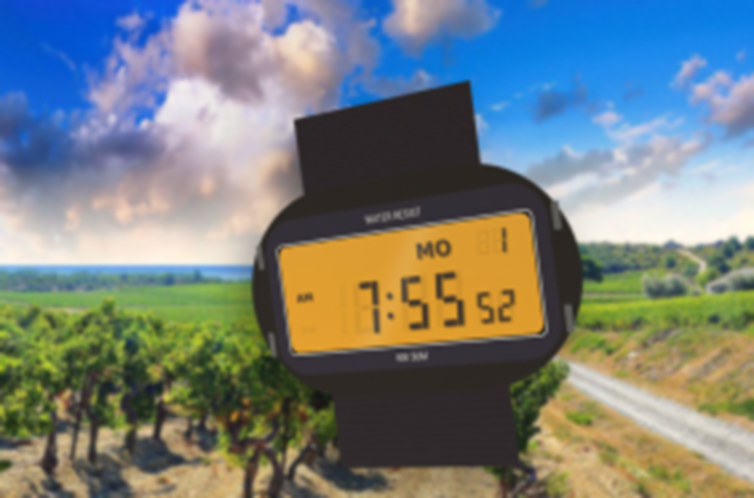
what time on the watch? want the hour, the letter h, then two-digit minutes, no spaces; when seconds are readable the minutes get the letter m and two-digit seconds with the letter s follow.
7h55m52s
